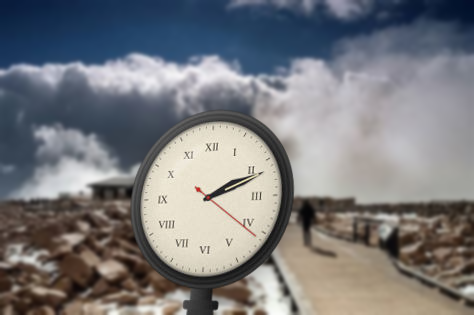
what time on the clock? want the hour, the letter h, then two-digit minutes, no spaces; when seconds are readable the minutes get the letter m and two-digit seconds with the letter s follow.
2h11m21s
